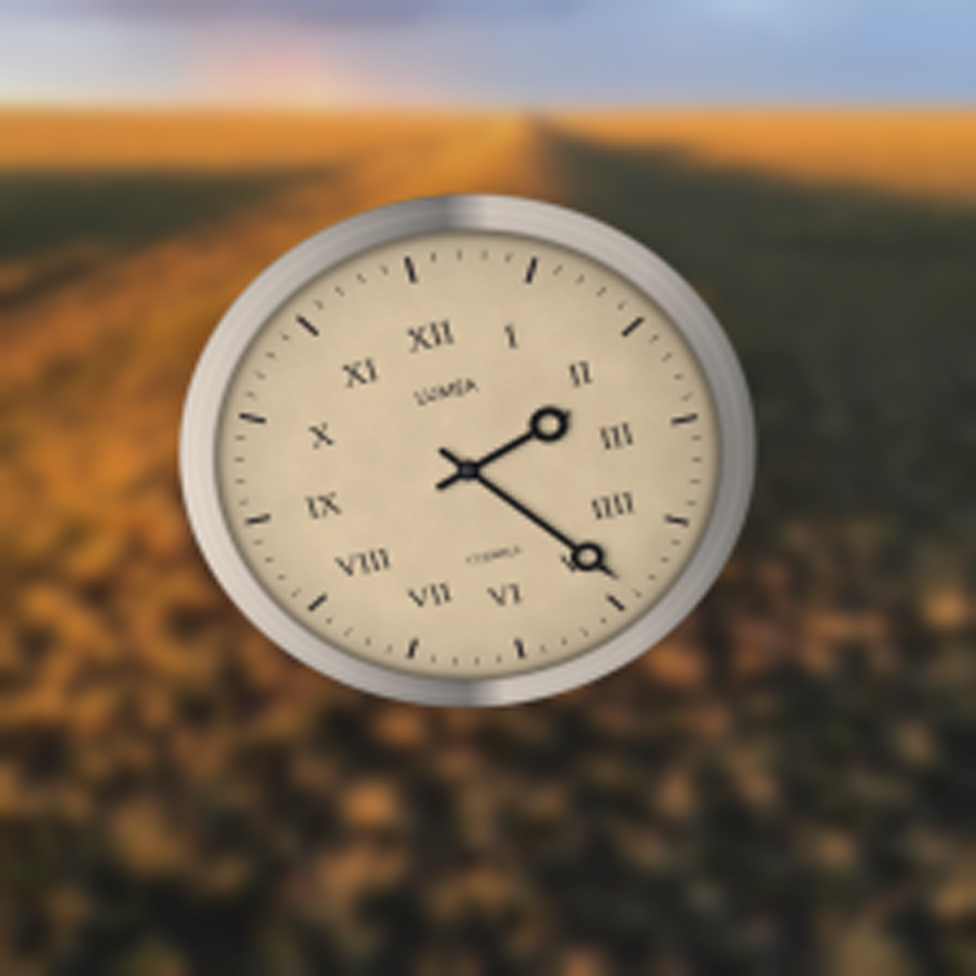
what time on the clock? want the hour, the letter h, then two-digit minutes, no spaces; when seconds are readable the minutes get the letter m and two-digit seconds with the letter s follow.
2h24
